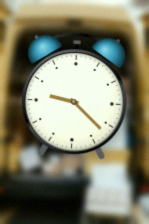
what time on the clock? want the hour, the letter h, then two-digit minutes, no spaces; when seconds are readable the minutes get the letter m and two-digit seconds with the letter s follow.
9h22
